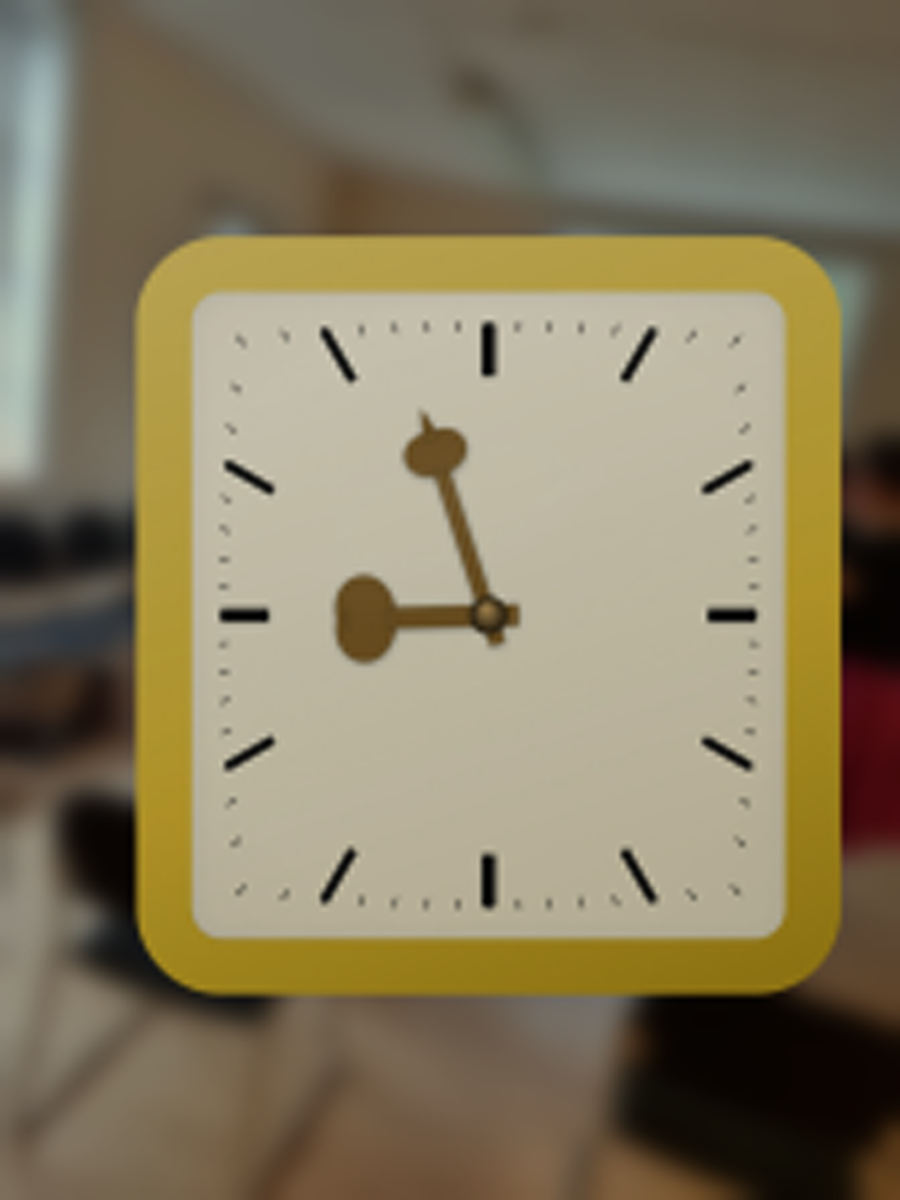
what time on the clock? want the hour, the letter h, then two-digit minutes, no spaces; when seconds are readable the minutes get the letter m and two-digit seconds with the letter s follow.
8h57
